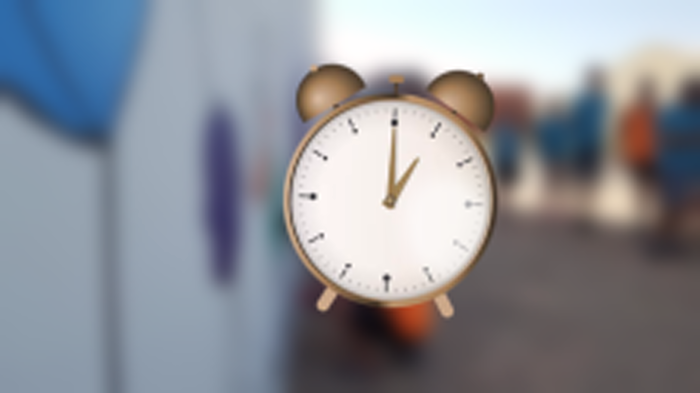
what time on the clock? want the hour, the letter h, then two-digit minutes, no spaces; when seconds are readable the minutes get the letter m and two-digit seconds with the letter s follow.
1h00
